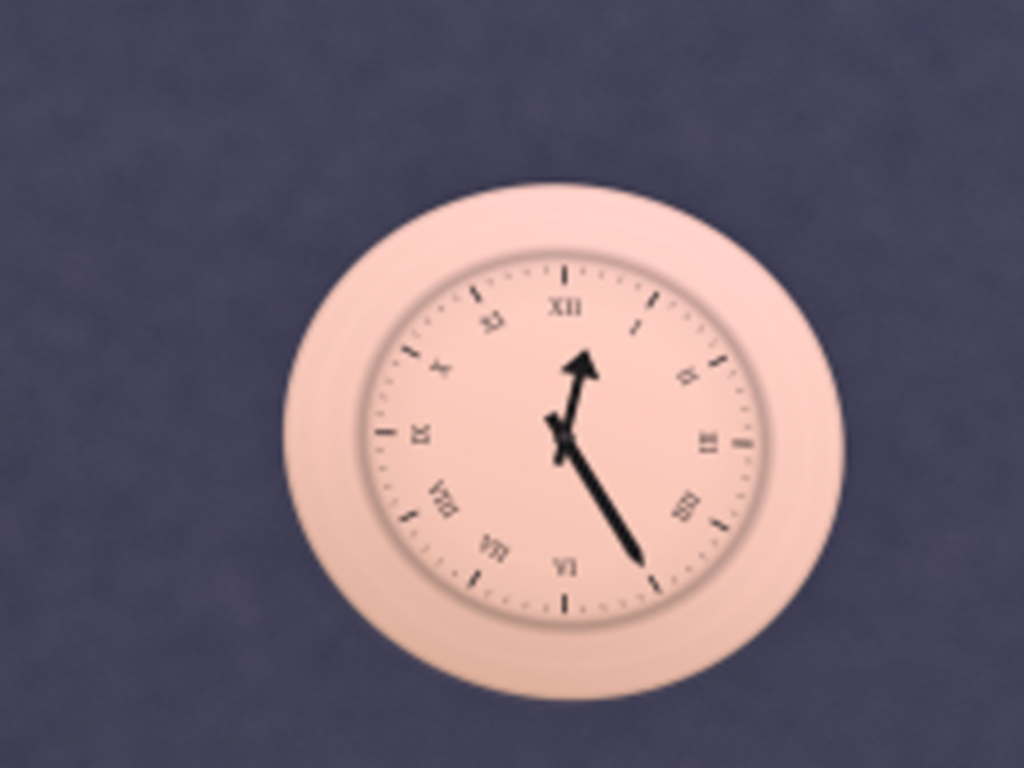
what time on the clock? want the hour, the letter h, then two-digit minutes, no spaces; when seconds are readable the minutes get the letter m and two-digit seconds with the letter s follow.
12h25
